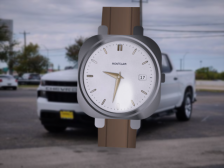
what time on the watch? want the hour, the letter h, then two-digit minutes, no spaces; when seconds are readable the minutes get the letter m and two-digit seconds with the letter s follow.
9h32
